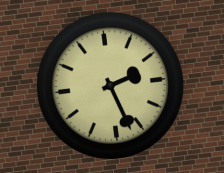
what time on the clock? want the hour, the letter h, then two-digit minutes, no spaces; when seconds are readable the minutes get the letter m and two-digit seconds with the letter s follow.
2h27
